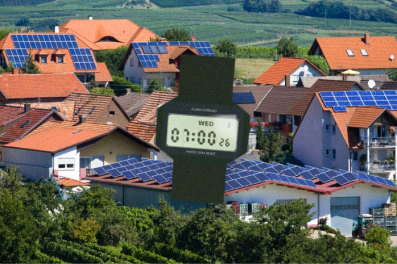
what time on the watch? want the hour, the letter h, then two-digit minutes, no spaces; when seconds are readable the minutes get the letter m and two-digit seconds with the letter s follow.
7h00m26s
